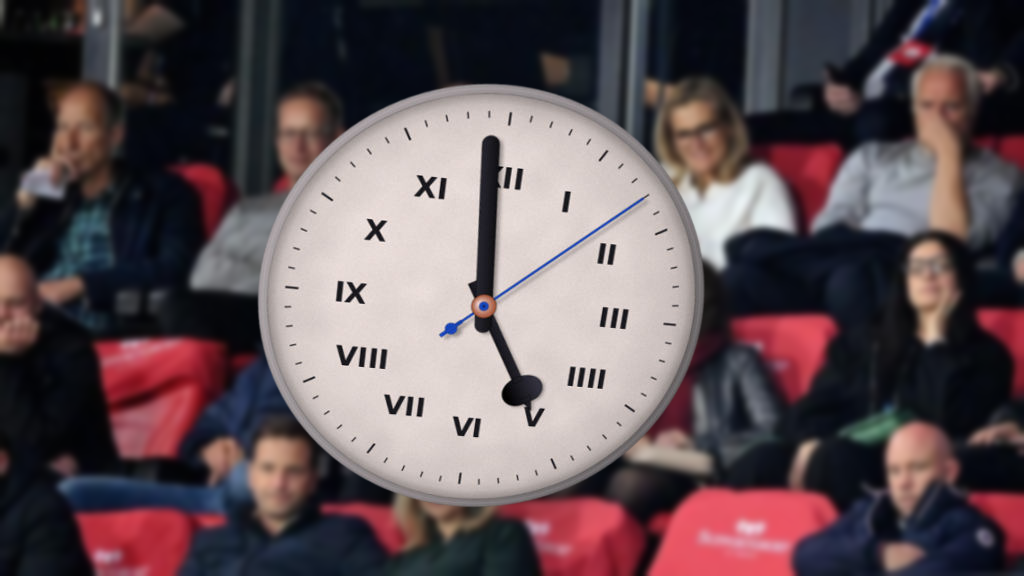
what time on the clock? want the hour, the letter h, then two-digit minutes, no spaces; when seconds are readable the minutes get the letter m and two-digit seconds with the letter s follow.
4h59m08s
